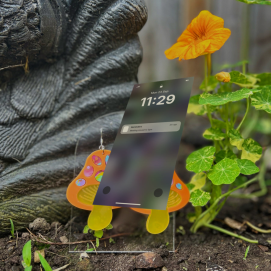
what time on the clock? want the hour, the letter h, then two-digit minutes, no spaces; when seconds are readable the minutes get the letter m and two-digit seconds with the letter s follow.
11h29
